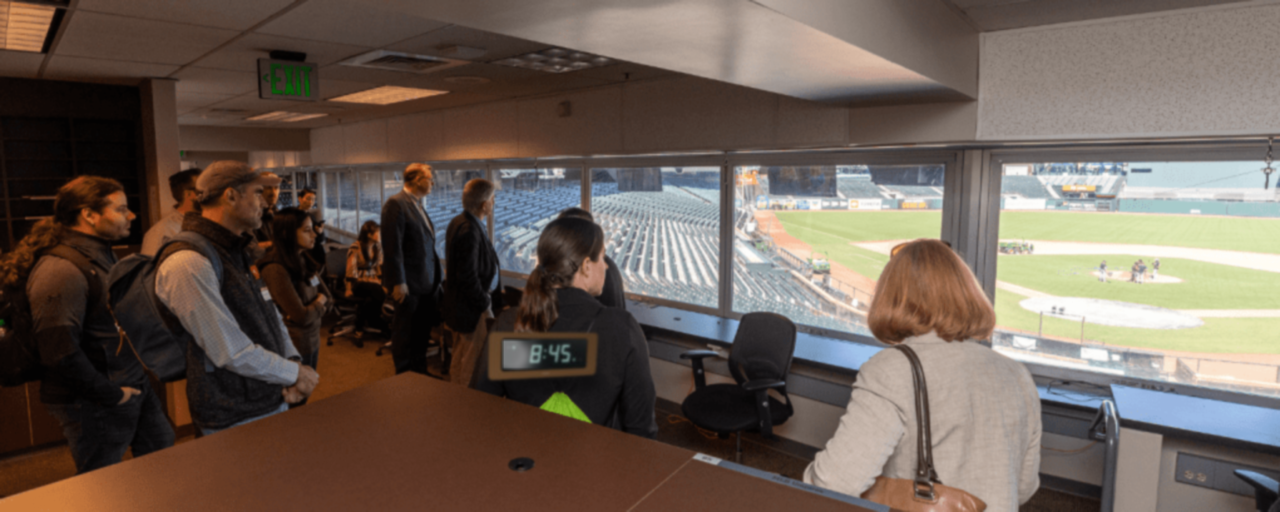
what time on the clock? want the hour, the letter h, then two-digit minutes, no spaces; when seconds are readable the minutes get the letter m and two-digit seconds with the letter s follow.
8h45
